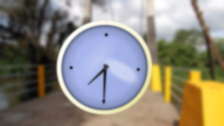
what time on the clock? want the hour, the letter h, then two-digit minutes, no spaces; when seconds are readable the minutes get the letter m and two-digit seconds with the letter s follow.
7h30
